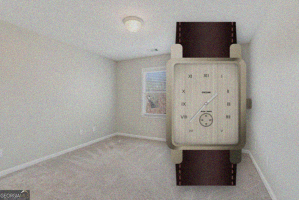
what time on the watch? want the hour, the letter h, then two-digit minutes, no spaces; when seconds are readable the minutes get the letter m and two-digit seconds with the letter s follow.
1h37
